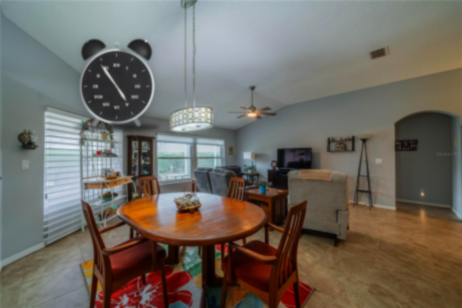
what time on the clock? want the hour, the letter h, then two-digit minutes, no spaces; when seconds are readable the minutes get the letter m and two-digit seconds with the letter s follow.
4h54
